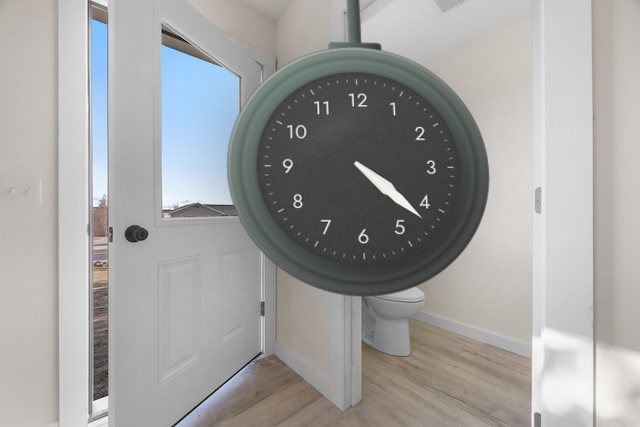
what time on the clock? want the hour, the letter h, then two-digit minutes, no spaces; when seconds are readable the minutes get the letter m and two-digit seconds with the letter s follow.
4h22
